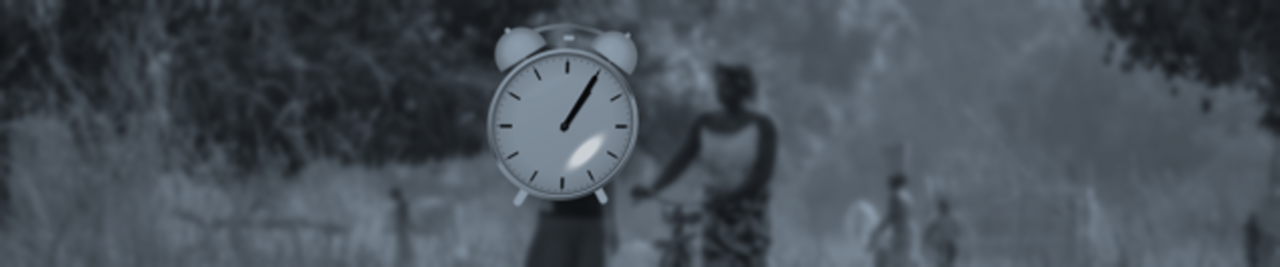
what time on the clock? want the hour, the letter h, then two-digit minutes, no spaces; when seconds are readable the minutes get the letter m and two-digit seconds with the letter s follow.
1h05
